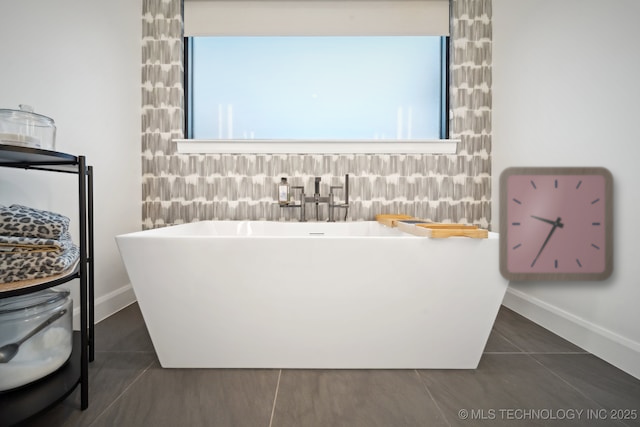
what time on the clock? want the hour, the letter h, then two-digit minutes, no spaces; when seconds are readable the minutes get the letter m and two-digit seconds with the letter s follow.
9h35
